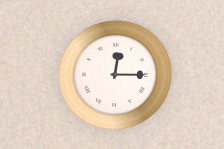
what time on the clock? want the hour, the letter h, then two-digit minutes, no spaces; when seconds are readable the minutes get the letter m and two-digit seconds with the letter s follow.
12h15
